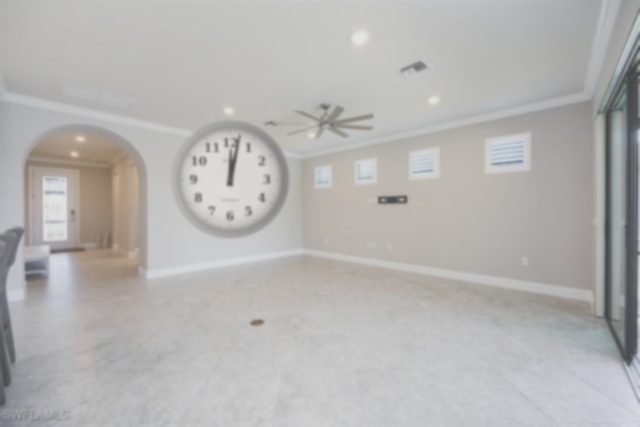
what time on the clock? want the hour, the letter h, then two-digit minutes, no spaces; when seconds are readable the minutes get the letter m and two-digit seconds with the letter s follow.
12h02
